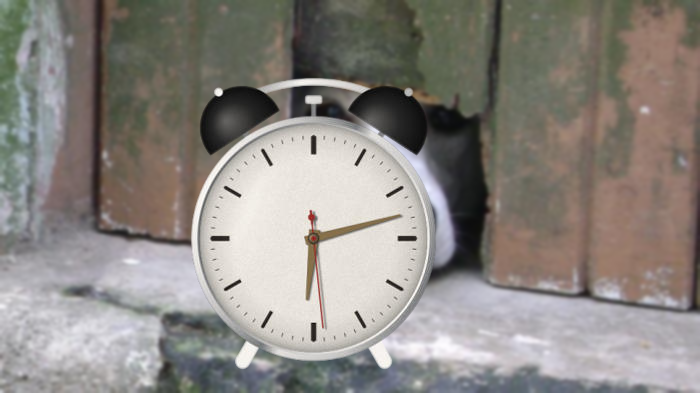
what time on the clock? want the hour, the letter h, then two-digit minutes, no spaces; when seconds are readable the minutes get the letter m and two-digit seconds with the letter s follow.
6h12m29s
